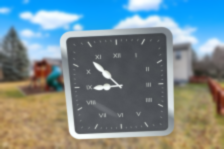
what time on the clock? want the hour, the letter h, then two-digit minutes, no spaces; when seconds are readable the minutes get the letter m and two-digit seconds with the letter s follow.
8h53
